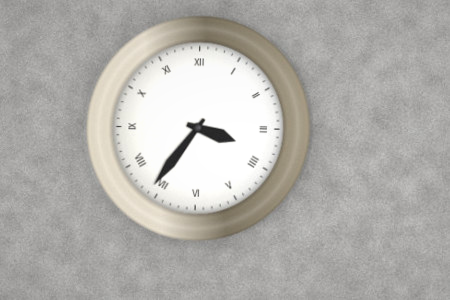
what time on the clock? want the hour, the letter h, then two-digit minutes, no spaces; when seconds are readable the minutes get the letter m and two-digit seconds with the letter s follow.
3h36
